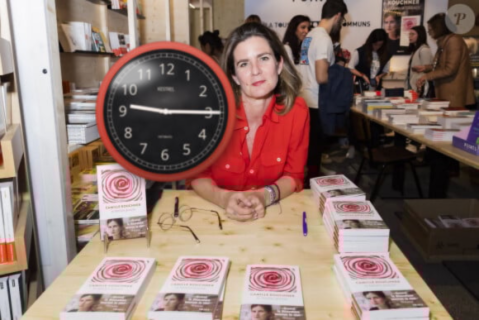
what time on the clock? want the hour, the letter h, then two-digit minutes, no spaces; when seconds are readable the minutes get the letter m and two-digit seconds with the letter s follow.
9h15
